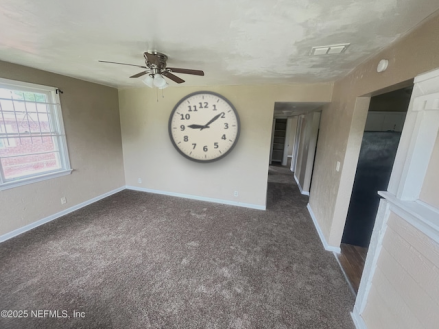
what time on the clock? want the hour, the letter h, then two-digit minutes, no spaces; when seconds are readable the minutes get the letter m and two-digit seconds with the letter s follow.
9h09
